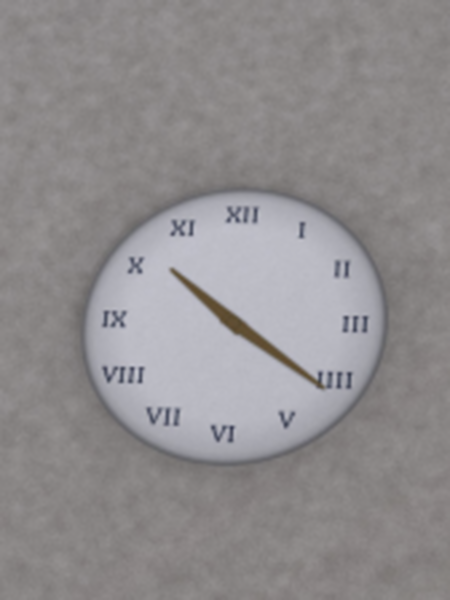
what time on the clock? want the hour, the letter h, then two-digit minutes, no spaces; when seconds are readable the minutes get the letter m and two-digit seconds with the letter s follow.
10h21
